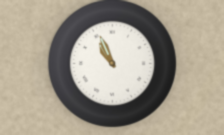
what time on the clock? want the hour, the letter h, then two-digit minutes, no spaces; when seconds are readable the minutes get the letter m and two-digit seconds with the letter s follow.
10h56
